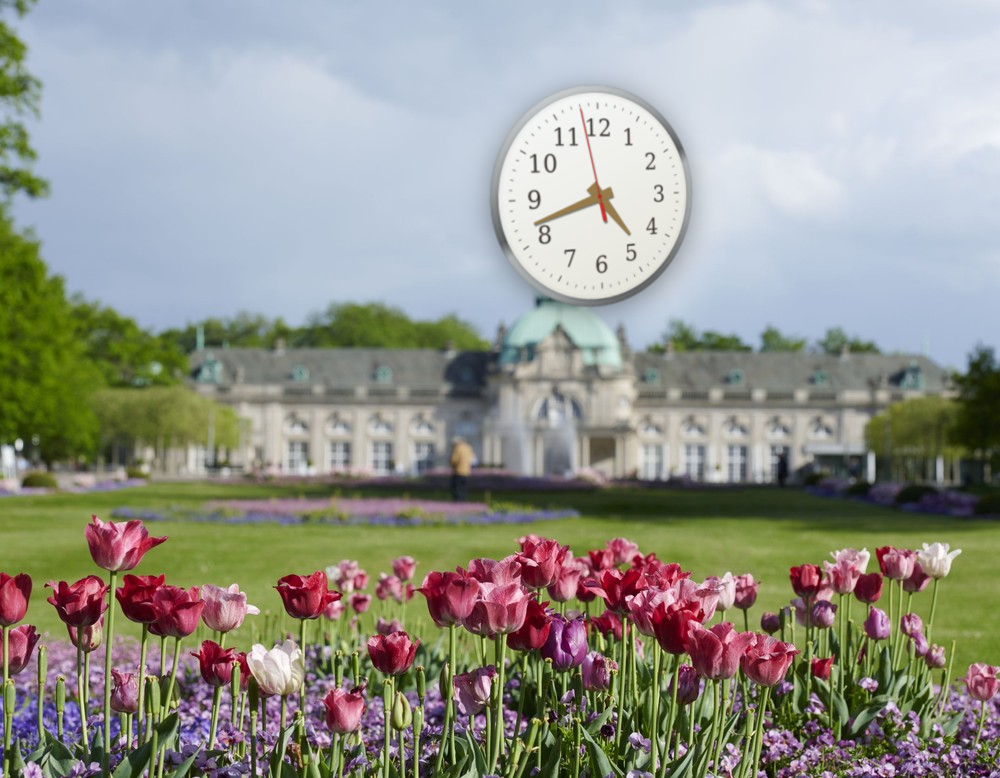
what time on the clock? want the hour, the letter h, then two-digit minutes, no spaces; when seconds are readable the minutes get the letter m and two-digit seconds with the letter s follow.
4h41m58s
